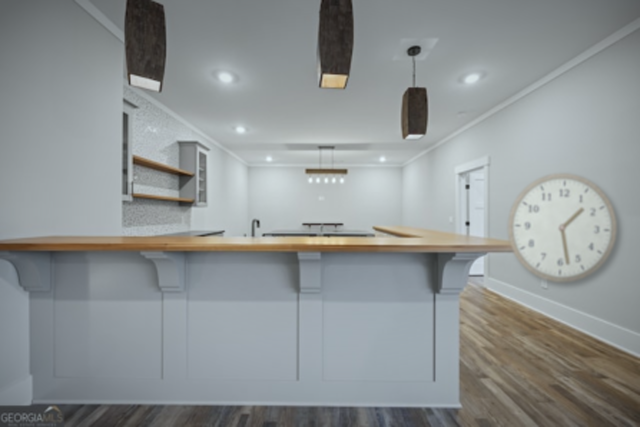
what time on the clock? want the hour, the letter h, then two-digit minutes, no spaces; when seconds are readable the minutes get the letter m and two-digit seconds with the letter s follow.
1h28
